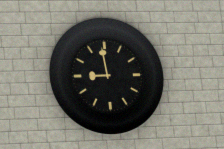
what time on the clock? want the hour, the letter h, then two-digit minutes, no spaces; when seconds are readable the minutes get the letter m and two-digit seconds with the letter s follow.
8h59
